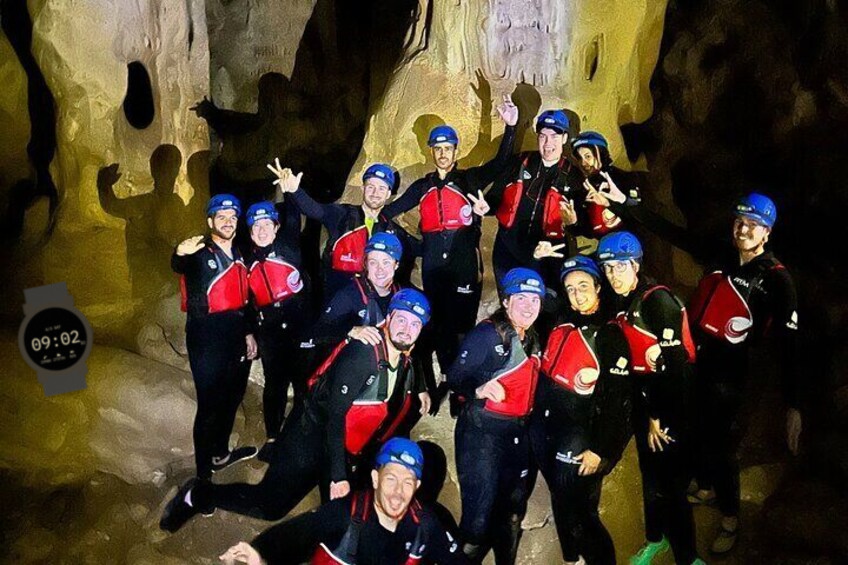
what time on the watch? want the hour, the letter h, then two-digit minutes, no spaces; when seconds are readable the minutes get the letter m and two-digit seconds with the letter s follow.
9h02
